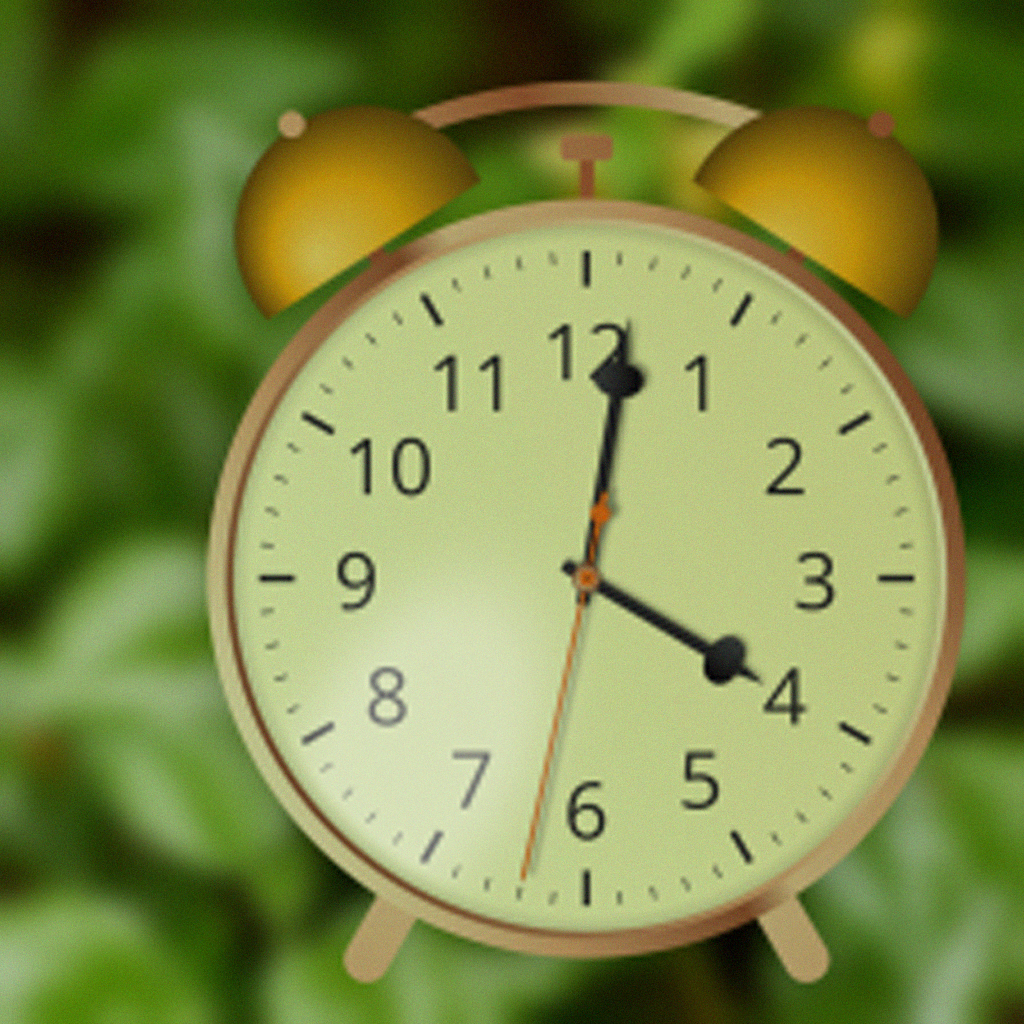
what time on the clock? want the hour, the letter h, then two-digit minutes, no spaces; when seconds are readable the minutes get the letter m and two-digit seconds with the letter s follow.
4h01m32s
